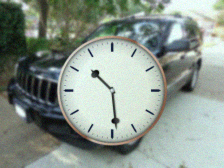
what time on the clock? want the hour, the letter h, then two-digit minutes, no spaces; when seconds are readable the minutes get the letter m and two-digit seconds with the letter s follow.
10h29
